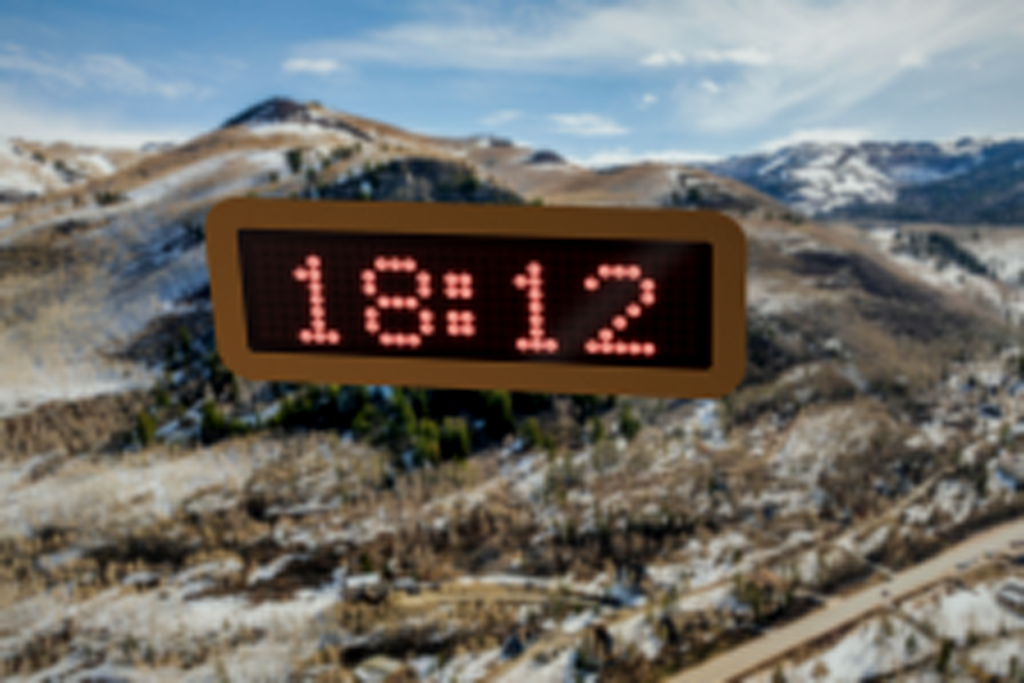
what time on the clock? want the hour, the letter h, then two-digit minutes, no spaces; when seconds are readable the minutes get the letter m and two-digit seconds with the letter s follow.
18h12
